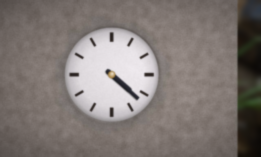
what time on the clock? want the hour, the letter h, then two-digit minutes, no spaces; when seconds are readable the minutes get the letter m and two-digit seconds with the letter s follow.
4h22
